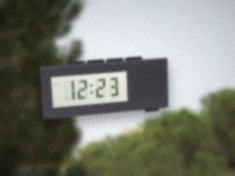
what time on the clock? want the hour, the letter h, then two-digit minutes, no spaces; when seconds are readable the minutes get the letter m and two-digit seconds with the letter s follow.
12h23
